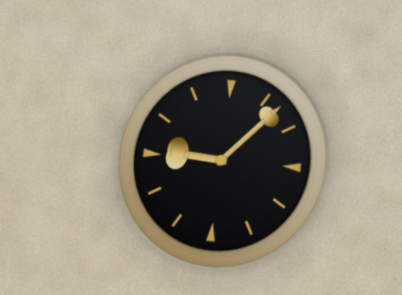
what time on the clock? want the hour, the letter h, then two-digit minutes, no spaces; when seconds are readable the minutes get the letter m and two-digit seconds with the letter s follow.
9h07
